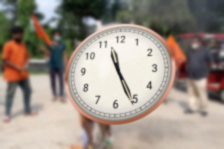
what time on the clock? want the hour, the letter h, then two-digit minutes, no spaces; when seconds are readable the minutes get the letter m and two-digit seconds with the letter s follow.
11h26
